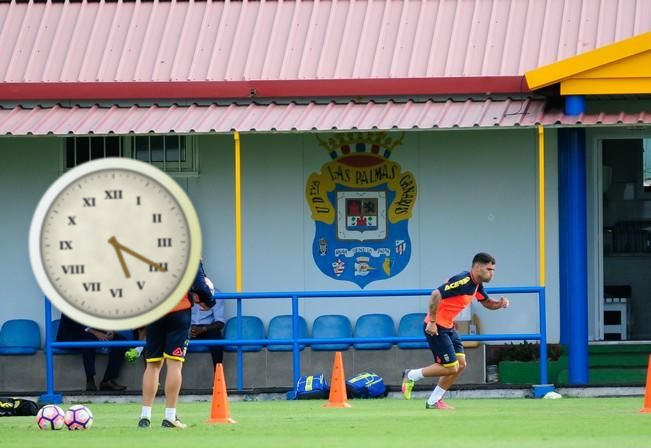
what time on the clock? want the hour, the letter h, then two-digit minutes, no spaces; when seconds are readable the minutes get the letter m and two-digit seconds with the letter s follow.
5h20
